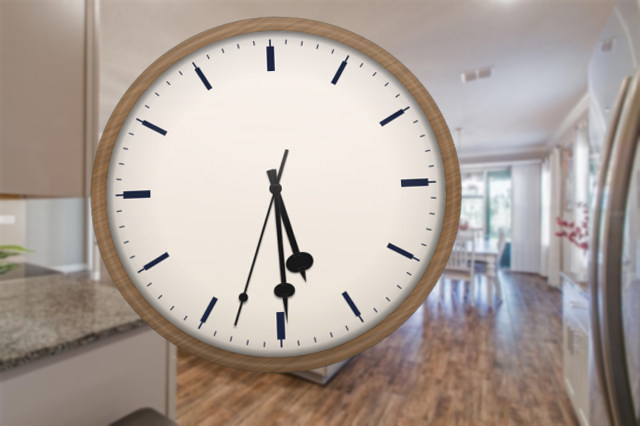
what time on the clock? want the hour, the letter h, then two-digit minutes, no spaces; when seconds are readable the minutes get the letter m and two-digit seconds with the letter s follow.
5h29m33s
